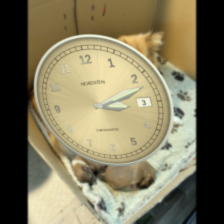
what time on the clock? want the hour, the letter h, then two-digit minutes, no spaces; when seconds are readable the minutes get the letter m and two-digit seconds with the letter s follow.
3h12
